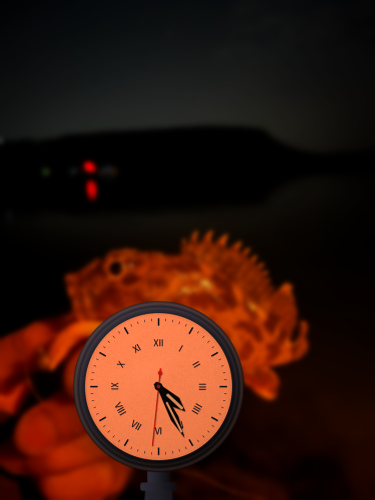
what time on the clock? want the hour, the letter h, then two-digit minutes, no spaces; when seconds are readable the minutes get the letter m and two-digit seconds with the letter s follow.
4h25m31s
